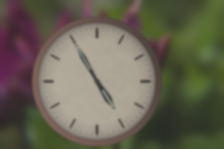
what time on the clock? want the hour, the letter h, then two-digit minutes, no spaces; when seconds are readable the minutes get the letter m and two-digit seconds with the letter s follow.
4h55
